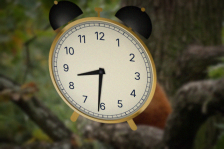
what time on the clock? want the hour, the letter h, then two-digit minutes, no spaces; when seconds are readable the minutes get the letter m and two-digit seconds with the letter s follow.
8h31
